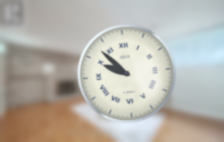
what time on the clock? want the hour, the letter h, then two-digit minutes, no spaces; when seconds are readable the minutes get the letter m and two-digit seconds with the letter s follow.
9h53
